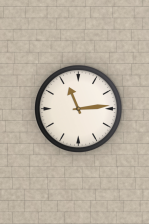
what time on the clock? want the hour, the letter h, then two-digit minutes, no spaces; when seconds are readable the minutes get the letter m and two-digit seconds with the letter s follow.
11h14
